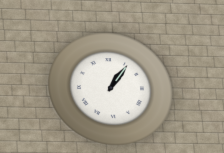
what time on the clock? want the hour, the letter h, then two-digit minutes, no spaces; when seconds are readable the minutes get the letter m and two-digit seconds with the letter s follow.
1h06
